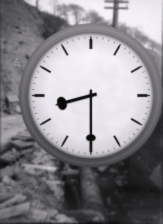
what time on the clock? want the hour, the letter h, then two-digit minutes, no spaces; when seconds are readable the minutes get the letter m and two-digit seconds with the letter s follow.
8h30
